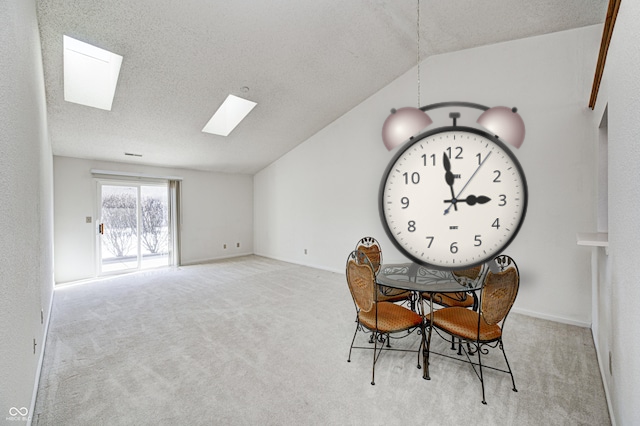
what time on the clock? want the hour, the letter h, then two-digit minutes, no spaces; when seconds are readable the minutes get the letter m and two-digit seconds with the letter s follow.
2h58m06s
